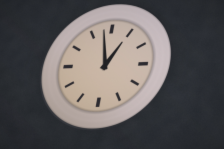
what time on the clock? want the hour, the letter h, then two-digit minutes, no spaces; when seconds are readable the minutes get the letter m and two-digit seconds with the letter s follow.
12h58
